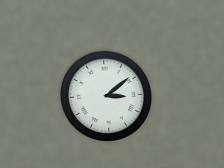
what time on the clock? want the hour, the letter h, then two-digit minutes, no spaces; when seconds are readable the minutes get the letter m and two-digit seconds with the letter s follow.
3h09
